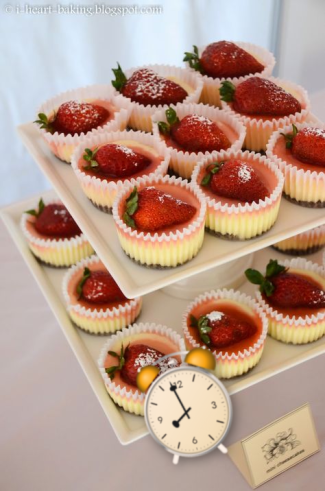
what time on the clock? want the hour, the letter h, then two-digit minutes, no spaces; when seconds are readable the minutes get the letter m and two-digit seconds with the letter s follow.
7h58
